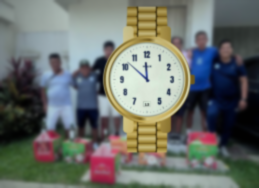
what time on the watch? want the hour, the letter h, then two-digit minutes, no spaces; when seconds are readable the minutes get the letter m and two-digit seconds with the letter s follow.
11h52
